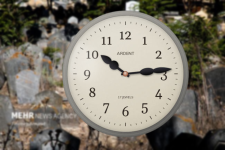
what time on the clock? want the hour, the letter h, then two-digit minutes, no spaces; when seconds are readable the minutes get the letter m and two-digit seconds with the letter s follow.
10h14
